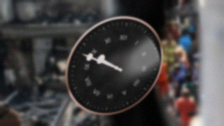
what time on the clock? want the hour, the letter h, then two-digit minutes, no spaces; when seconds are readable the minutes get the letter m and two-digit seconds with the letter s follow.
9h48
